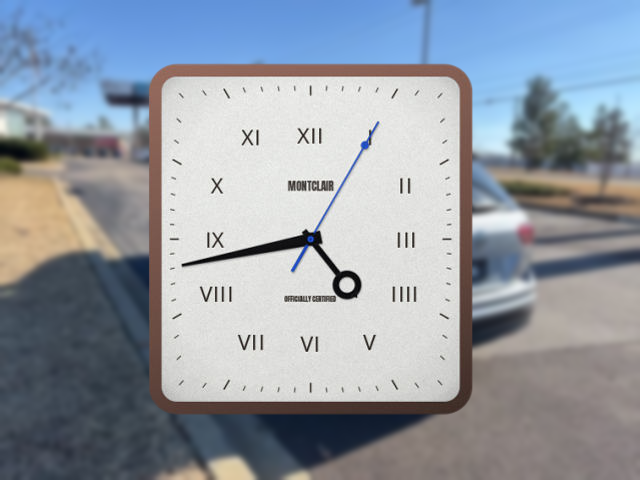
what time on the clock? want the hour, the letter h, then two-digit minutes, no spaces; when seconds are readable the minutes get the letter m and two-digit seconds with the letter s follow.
4h43m05s
